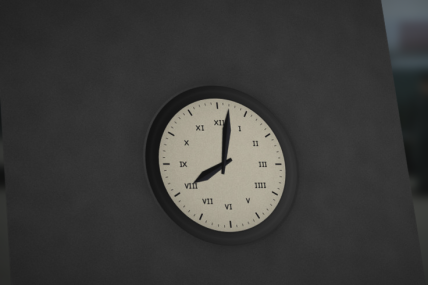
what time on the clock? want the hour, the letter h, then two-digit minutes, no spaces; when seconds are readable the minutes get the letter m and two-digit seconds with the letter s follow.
8h02
